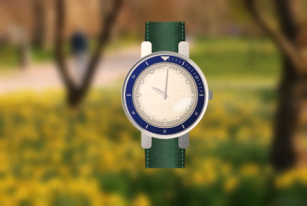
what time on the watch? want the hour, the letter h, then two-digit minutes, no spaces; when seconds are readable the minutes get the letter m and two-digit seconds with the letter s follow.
10h01
